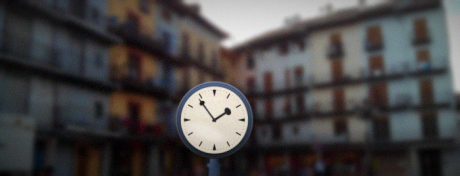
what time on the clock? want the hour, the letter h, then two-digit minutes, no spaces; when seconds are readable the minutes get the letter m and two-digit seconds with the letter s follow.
1h54
